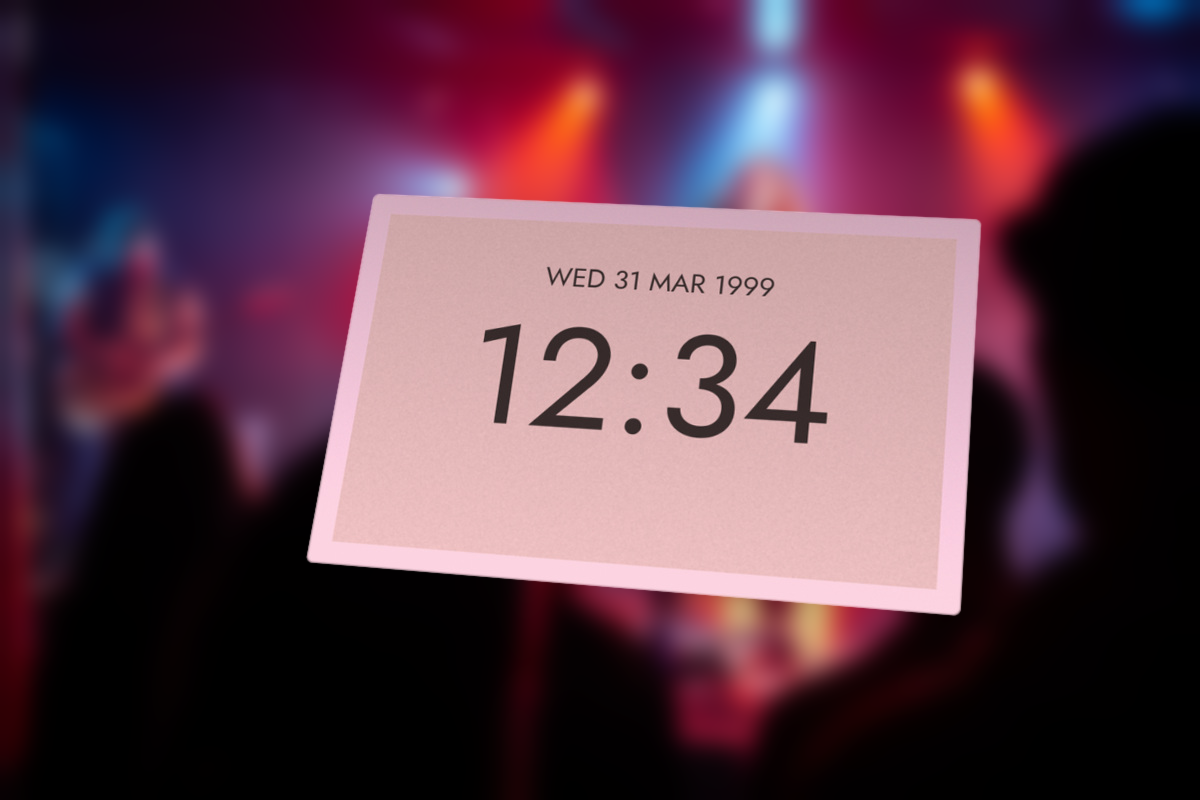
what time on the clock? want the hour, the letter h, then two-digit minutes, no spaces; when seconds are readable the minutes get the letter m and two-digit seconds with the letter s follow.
12h34
